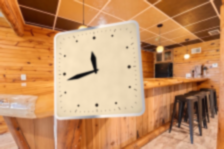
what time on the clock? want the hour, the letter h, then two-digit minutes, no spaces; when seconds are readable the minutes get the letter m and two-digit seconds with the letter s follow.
11h43
